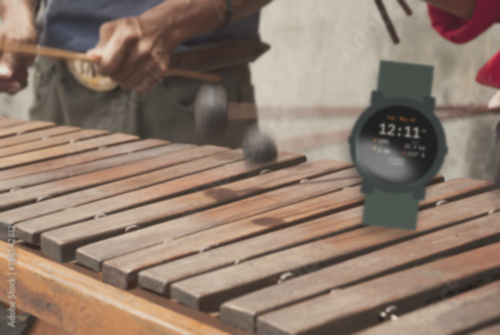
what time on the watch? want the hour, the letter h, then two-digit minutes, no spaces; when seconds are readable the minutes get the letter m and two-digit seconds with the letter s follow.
12h11
